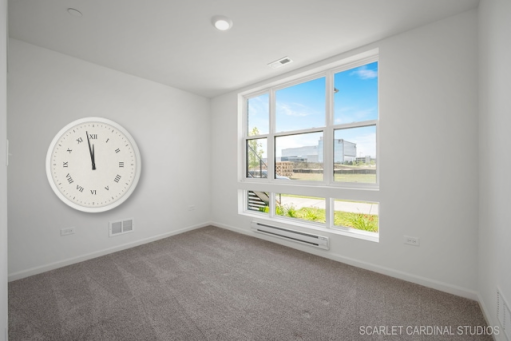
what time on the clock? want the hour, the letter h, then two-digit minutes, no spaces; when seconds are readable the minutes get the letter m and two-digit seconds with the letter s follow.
11h58
